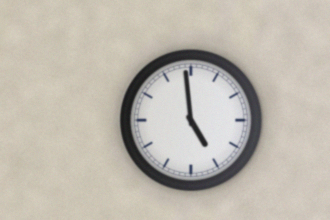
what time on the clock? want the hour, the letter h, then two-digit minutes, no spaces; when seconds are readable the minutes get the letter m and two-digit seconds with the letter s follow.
4h59
